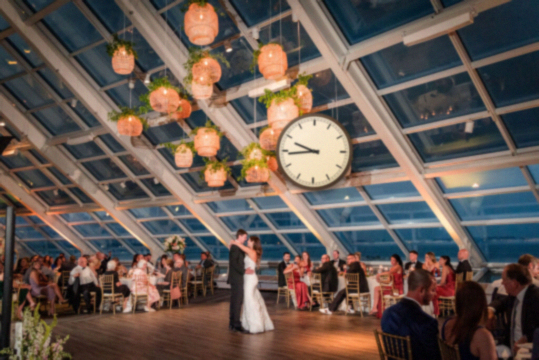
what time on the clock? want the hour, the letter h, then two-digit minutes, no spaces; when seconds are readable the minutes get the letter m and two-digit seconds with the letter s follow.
9h44
